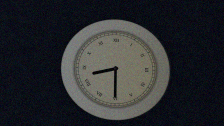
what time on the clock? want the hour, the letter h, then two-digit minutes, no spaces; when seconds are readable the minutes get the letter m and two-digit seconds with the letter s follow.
8h30
